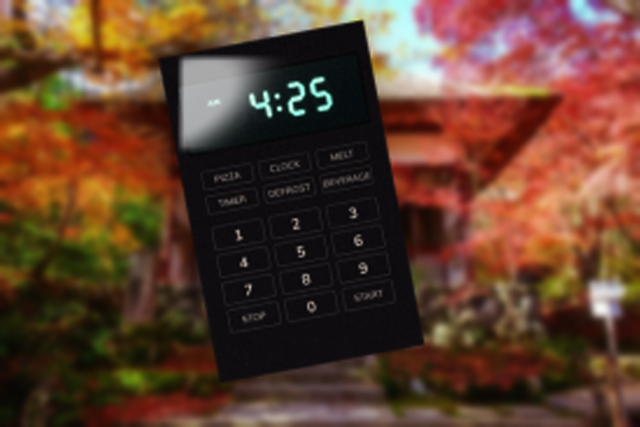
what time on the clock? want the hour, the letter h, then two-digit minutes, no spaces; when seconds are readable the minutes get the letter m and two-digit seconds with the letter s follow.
4h25
